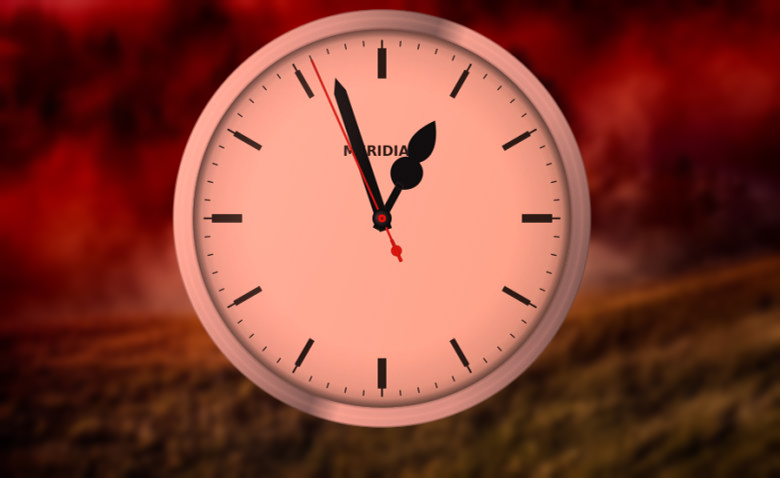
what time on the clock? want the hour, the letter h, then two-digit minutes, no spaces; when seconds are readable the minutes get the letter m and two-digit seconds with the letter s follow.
12h56m56s
